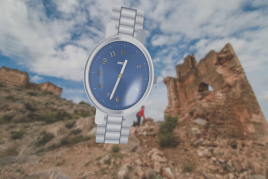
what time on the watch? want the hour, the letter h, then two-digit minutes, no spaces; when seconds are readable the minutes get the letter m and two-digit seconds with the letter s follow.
12h33
